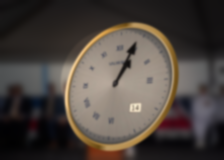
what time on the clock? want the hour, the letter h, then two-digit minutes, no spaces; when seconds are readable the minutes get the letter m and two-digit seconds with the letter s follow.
1h04
